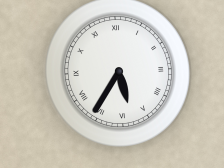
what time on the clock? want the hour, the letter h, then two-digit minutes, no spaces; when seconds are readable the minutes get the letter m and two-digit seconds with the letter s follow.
5h36
